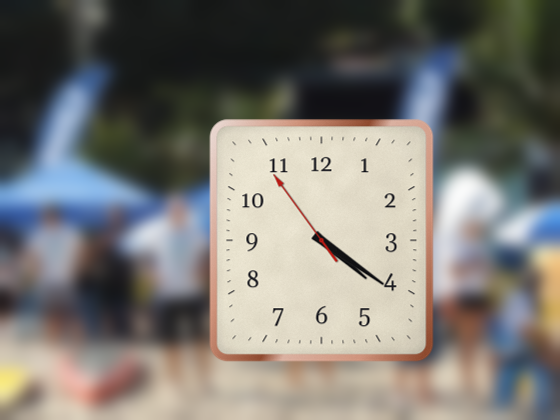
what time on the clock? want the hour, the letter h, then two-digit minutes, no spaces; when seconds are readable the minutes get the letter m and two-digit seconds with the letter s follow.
4h20m54s
